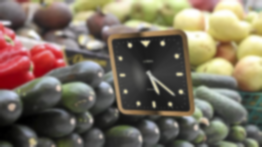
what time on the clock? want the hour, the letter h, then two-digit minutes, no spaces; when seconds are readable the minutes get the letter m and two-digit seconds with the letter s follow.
5h22
